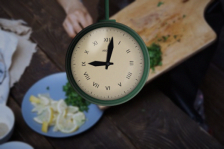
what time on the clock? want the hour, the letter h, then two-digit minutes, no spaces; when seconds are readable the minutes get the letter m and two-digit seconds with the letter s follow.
9h02
